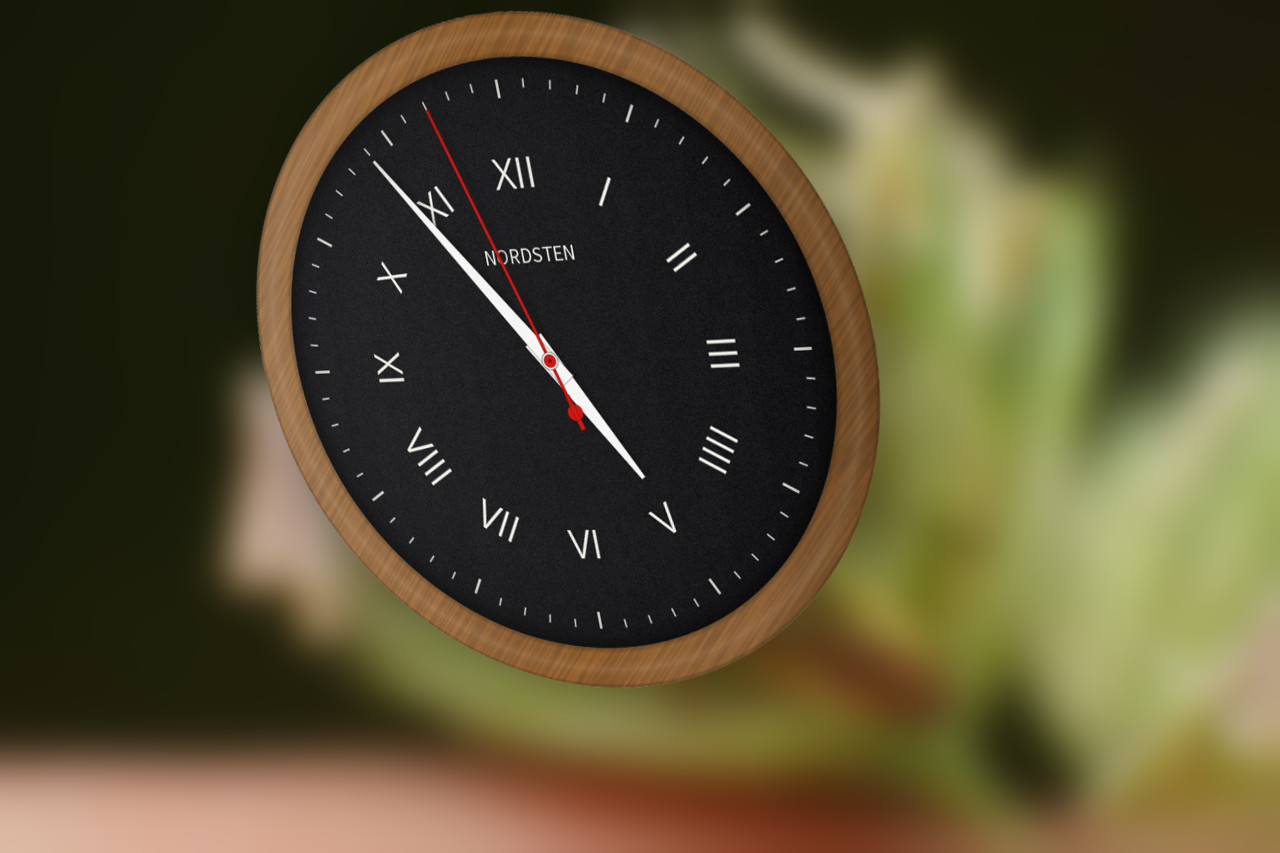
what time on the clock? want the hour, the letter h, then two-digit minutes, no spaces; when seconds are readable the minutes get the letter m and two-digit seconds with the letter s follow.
4h53m57s
